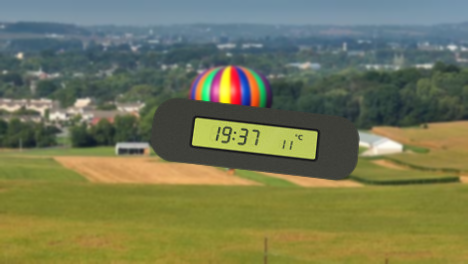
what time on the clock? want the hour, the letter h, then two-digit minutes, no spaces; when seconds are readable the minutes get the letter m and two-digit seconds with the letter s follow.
19h37
